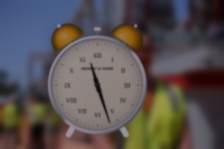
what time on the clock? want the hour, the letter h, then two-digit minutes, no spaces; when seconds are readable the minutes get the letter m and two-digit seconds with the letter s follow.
11h27
